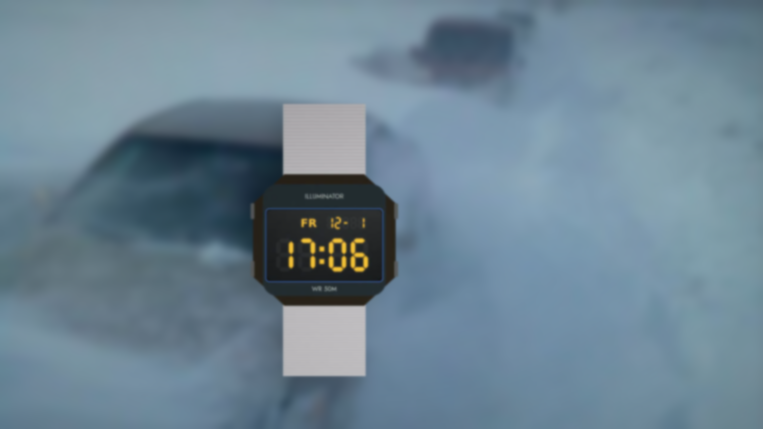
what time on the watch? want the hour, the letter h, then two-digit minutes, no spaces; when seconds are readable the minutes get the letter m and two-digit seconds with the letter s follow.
17h06
